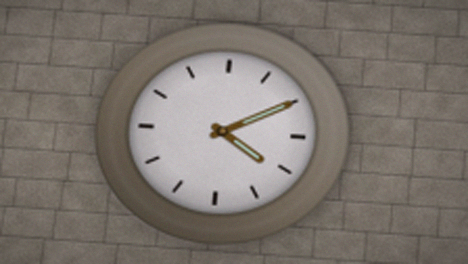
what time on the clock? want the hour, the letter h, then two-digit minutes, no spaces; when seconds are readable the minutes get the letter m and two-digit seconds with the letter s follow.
4h10
